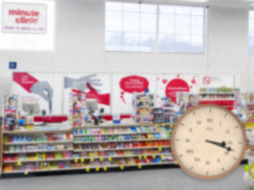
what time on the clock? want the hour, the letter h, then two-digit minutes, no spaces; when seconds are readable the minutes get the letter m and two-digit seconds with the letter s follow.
3h18
